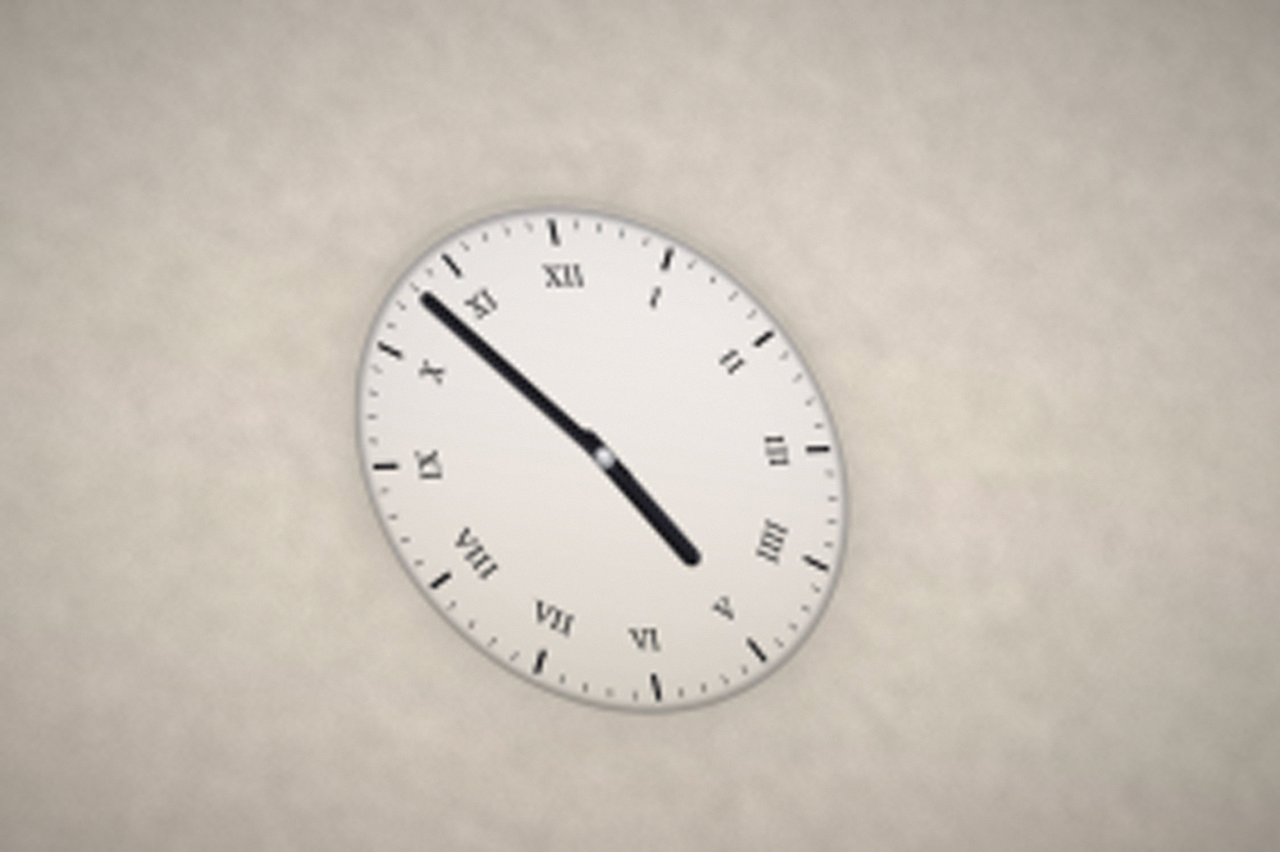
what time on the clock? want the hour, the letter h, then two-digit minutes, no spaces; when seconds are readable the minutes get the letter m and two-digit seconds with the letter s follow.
4h53
